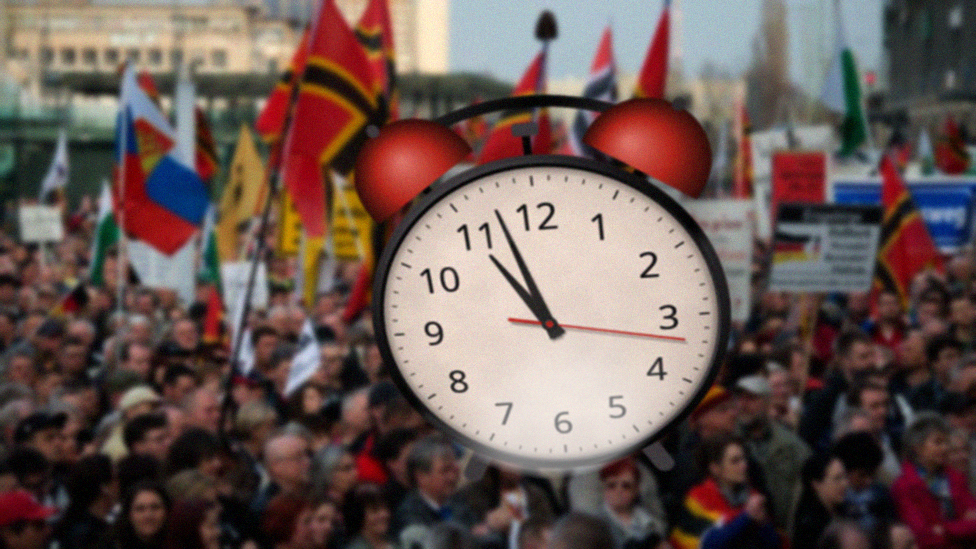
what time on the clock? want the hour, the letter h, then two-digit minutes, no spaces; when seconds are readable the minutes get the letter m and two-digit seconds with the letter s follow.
10h57m17s
